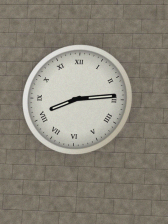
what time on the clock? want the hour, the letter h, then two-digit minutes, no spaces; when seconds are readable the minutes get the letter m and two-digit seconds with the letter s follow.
8h14
